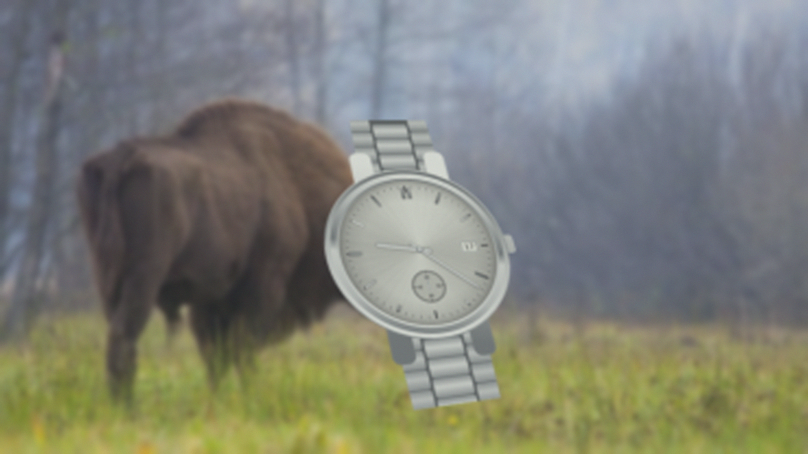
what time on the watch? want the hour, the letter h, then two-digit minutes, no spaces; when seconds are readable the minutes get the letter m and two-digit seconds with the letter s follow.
9h22
